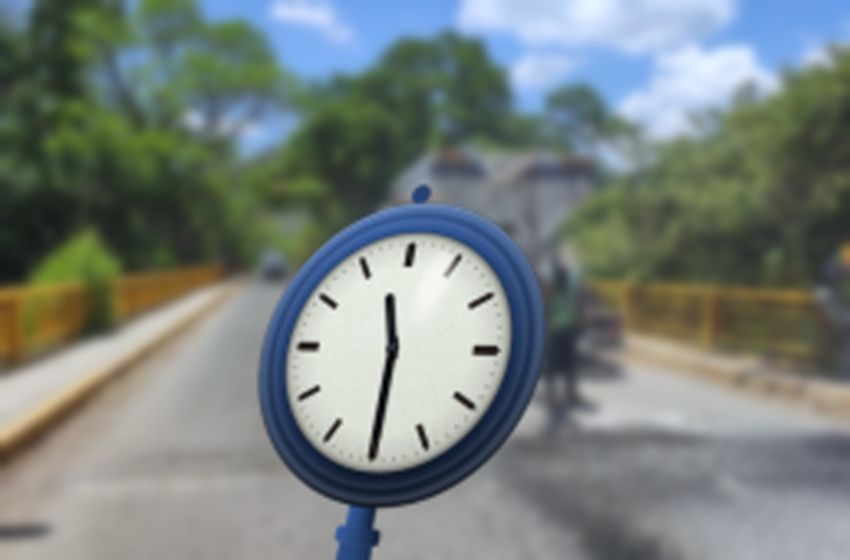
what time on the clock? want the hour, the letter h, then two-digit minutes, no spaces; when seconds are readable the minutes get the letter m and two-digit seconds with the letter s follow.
11h30
